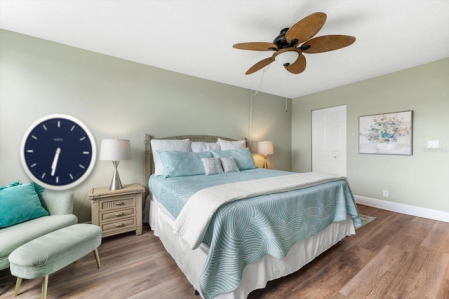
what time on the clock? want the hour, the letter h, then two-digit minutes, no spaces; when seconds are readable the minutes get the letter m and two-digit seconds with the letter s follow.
6h32
